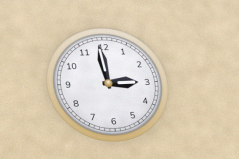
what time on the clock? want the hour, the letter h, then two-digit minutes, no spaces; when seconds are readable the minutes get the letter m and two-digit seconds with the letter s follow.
2h59
